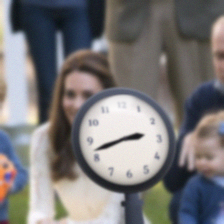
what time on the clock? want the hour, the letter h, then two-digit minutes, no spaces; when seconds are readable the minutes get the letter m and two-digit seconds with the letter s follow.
2h42
